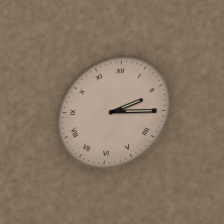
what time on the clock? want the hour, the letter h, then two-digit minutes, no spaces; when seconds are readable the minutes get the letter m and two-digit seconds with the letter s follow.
2h15
